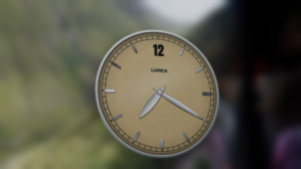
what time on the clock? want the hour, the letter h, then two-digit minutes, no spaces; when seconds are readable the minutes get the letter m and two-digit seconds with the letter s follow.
7h20
